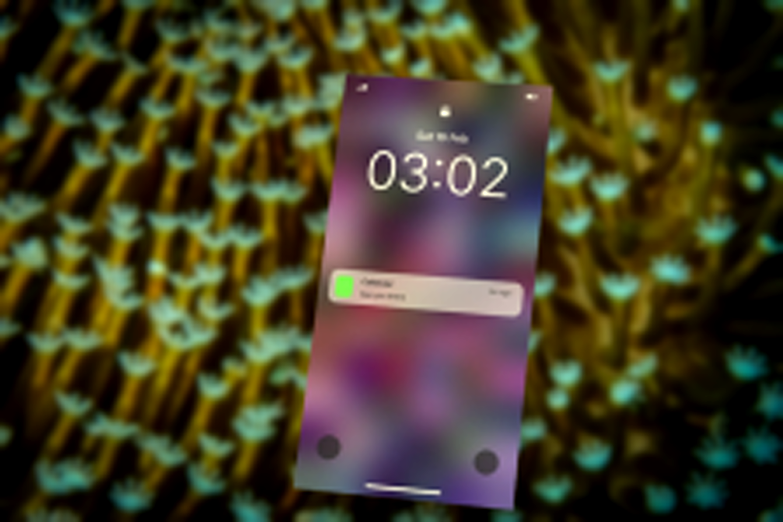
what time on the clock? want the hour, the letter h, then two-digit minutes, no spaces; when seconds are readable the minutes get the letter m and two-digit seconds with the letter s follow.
3h02
